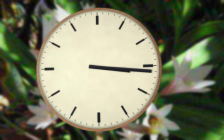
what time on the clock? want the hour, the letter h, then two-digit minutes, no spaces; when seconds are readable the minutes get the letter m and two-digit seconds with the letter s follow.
3h16
